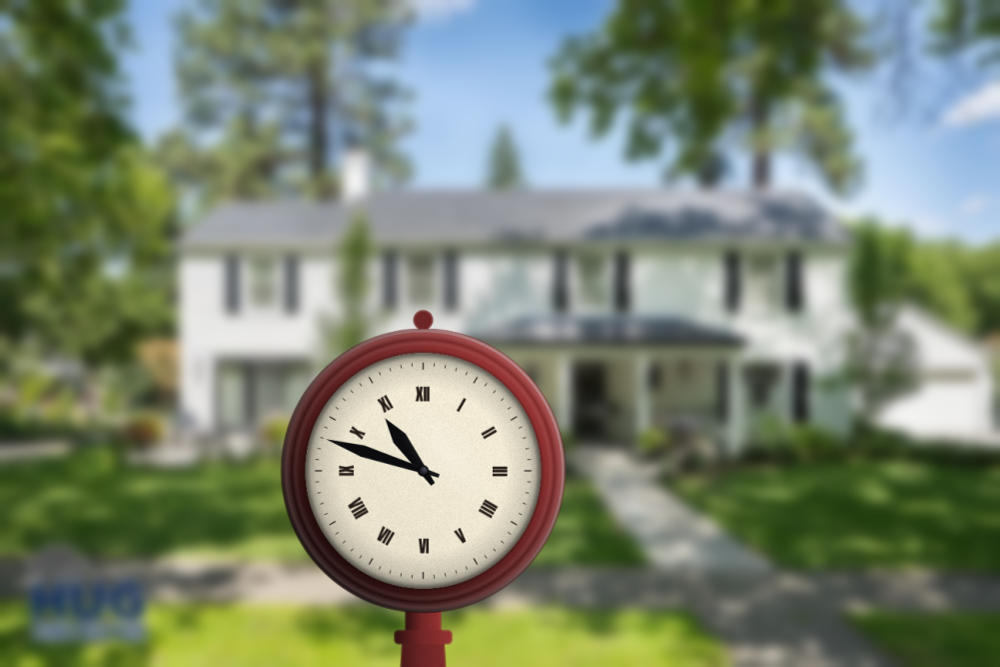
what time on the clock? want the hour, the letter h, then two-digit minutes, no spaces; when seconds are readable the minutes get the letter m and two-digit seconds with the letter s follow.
10h48
